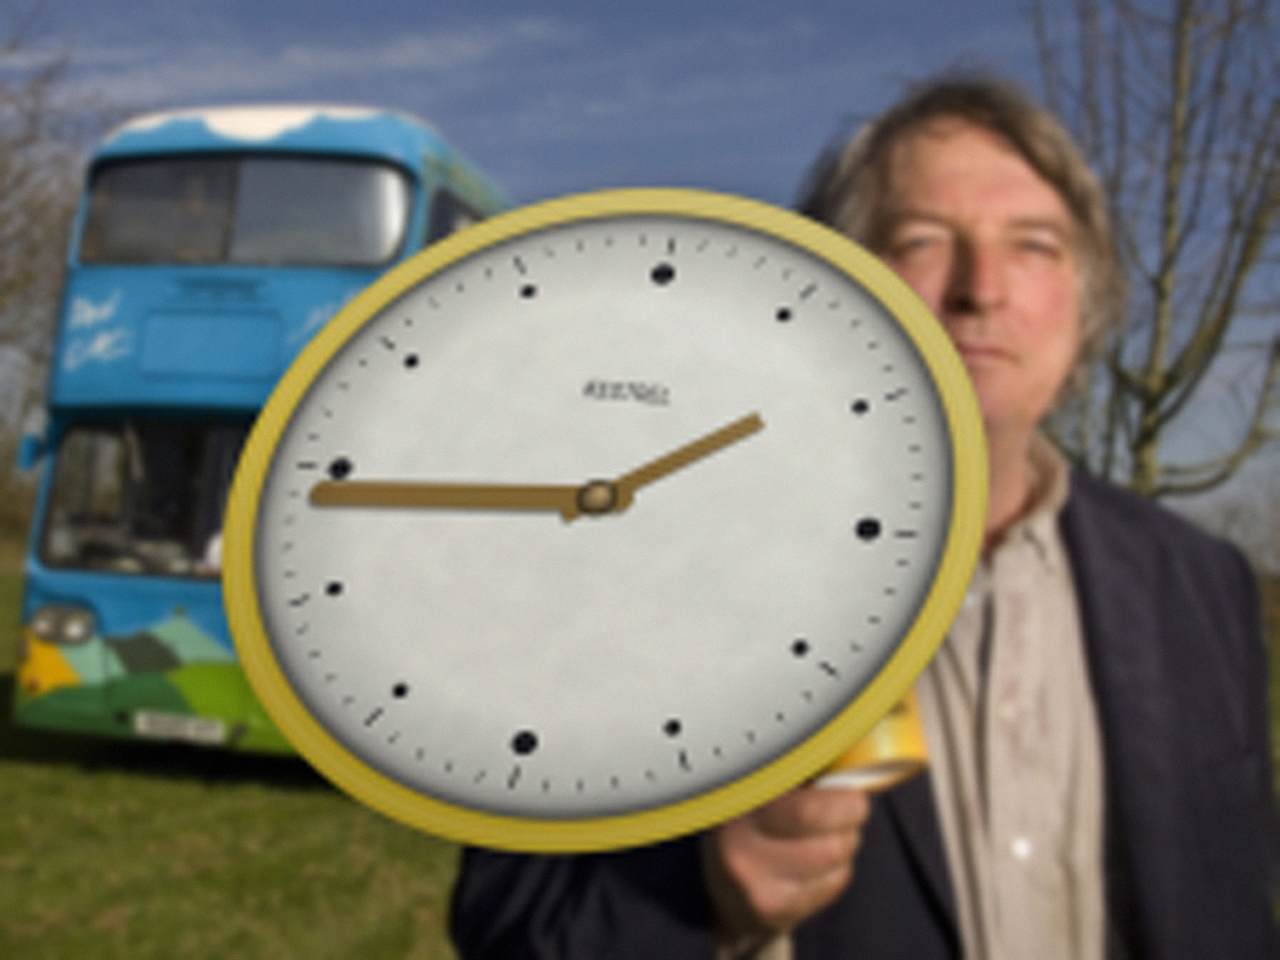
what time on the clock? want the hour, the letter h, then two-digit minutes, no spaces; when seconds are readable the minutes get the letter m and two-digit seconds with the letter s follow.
1h44
